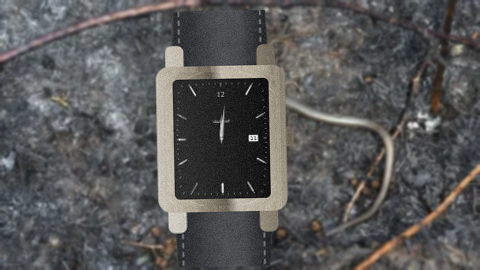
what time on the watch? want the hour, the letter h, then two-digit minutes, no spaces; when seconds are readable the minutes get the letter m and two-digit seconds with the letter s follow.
12h01
